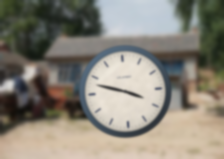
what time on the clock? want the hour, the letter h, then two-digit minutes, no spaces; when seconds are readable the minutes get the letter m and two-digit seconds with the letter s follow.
3h48
